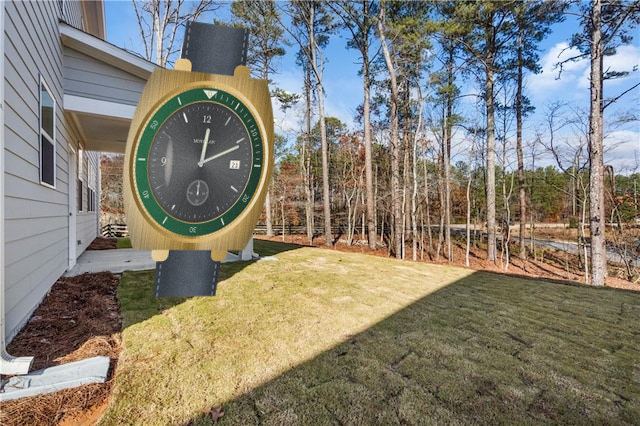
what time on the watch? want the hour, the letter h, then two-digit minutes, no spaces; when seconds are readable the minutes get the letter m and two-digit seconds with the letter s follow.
12h11
